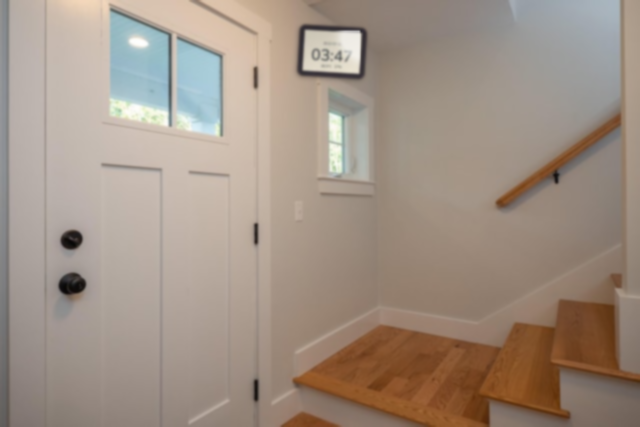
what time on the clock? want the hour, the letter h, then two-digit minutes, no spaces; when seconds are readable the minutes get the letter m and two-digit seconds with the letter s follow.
3h47
